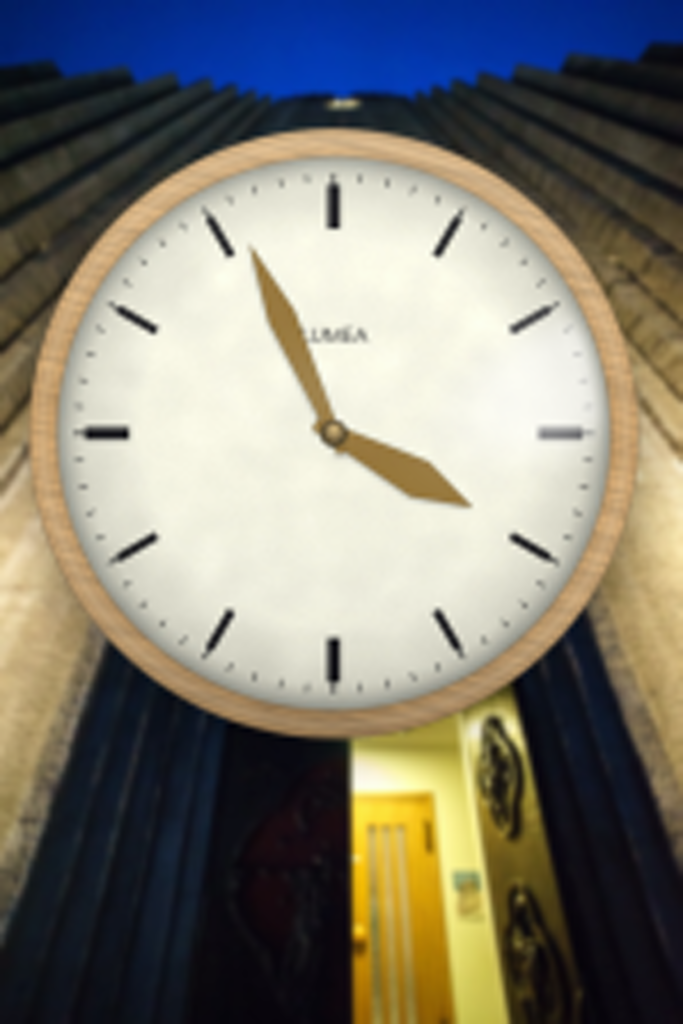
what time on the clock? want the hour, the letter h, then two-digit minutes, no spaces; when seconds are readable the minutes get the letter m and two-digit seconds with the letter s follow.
3h56
